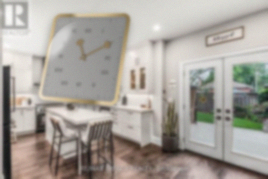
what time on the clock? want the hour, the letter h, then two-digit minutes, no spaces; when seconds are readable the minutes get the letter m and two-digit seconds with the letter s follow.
11h10
